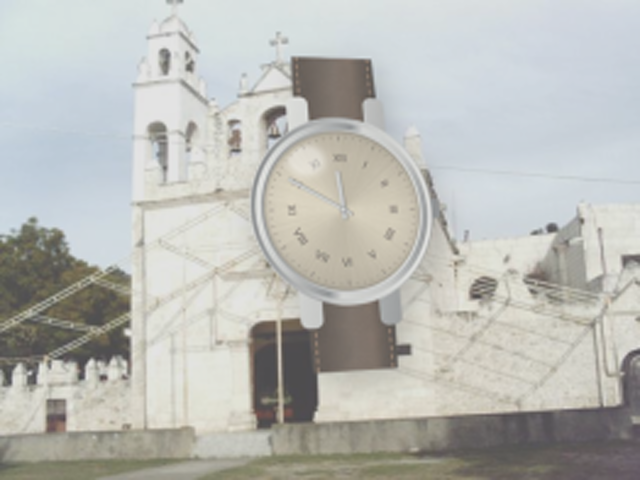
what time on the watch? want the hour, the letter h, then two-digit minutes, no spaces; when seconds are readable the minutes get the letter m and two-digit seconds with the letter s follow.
11h50
